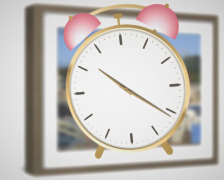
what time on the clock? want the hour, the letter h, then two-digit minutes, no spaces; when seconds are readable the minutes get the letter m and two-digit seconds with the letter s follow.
10h21
